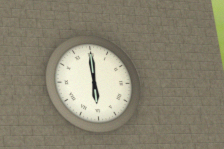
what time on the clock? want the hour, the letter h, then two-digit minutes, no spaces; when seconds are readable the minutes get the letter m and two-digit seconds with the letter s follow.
6h00
